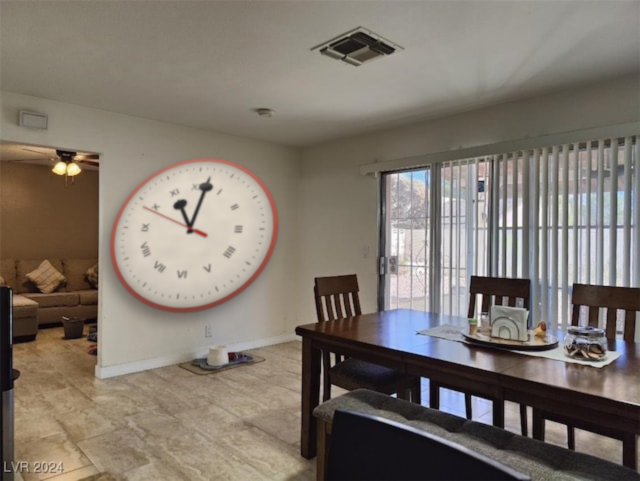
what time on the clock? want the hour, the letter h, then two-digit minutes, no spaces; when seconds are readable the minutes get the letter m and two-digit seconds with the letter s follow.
11h01m49s
